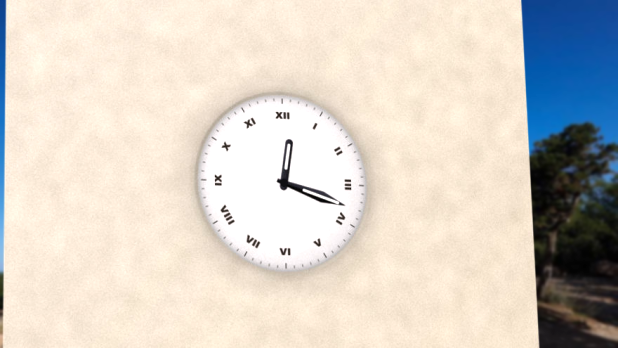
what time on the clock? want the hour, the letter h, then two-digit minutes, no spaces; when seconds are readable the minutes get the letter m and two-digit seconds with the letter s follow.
12h18
